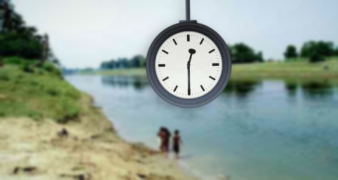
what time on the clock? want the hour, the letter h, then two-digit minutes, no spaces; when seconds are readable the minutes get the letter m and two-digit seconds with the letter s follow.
12h30
